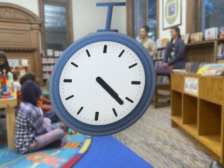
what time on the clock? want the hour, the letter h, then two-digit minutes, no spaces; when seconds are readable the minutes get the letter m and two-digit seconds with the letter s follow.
4h22
